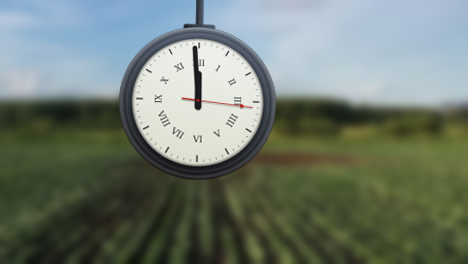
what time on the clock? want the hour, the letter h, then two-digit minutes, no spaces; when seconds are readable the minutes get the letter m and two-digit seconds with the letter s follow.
11h59m16s
